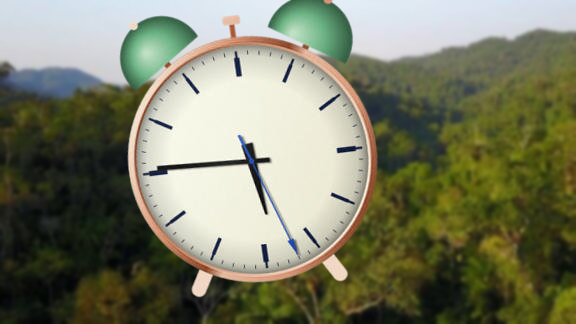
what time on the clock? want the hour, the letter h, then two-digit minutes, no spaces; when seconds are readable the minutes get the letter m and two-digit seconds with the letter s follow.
5h45m27s
